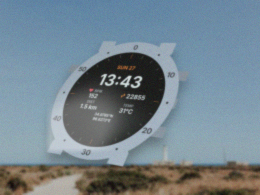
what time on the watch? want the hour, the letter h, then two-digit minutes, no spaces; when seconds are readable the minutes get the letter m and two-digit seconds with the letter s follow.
13h43
